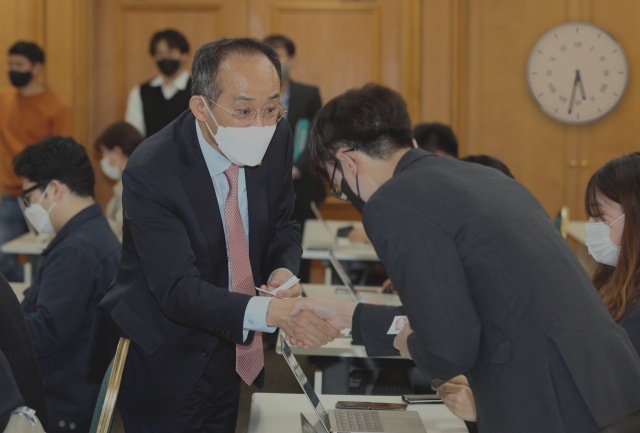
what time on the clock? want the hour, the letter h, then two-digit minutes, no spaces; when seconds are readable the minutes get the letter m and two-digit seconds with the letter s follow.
5h32
